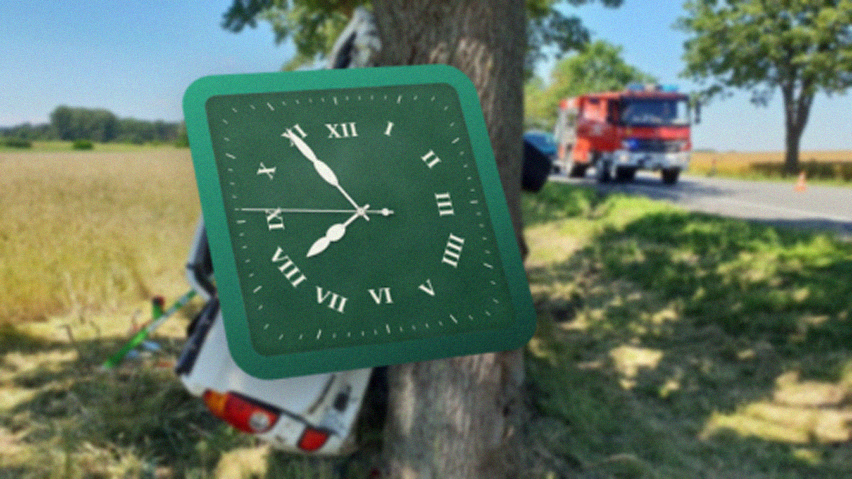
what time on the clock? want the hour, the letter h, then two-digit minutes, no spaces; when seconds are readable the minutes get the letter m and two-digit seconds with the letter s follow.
7h54m46s
